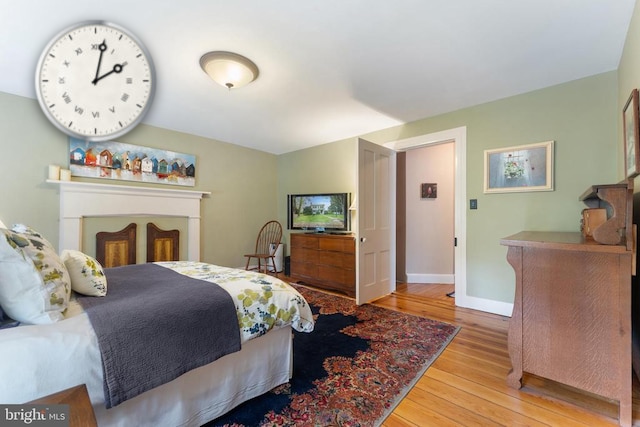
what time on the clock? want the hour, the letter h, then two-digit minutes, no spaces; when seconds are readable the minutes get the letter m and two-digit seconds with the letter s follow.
2h02
